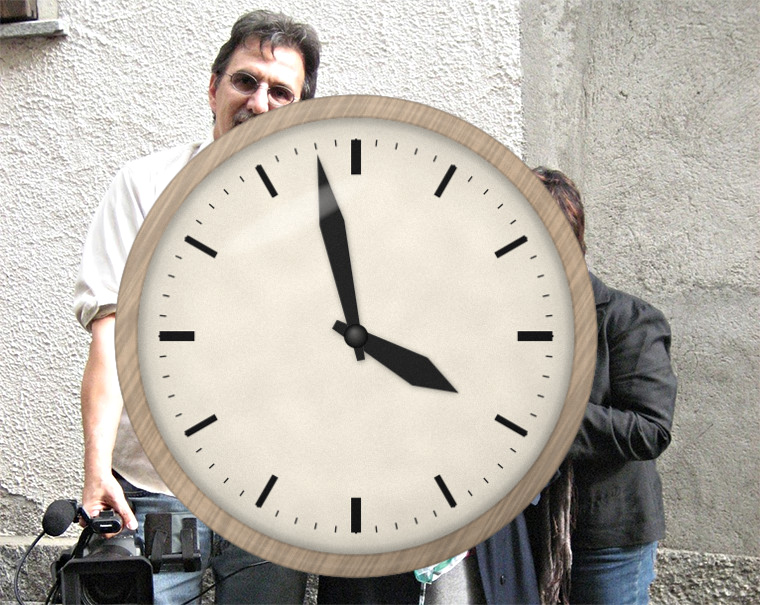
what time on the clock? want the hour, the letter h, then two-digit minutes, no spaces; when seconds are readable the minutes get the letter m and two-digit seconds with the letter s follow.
3h58
